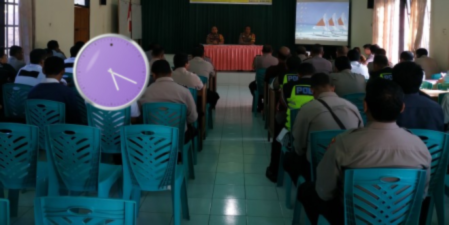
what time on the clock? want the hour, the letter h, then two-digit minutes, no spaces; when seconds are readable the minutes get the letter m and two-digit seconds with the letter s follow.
5h19
